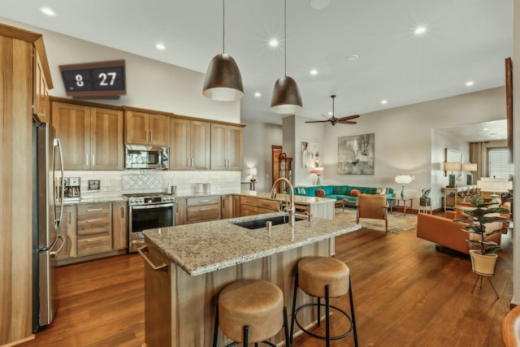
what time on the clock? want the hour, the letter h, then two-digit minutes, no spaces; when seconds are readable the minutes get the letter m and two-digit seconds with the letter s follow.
8h27
